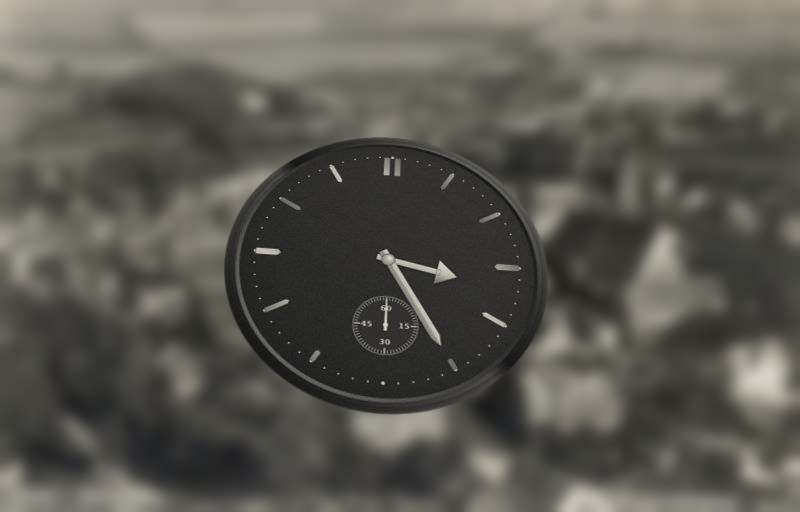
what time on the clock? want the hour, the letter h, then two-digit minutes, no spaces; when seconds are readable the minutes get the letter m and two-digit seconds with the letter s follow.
3h25
